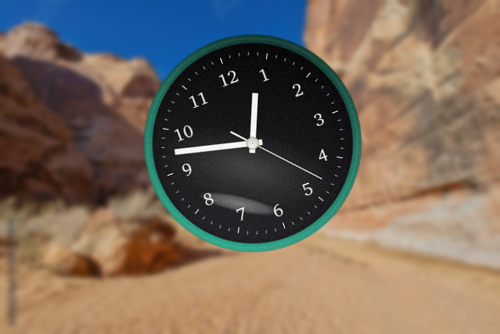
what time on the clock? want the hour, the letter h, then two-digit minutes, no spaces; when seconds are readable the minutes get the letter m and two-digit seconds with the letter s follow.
12h47m23s
